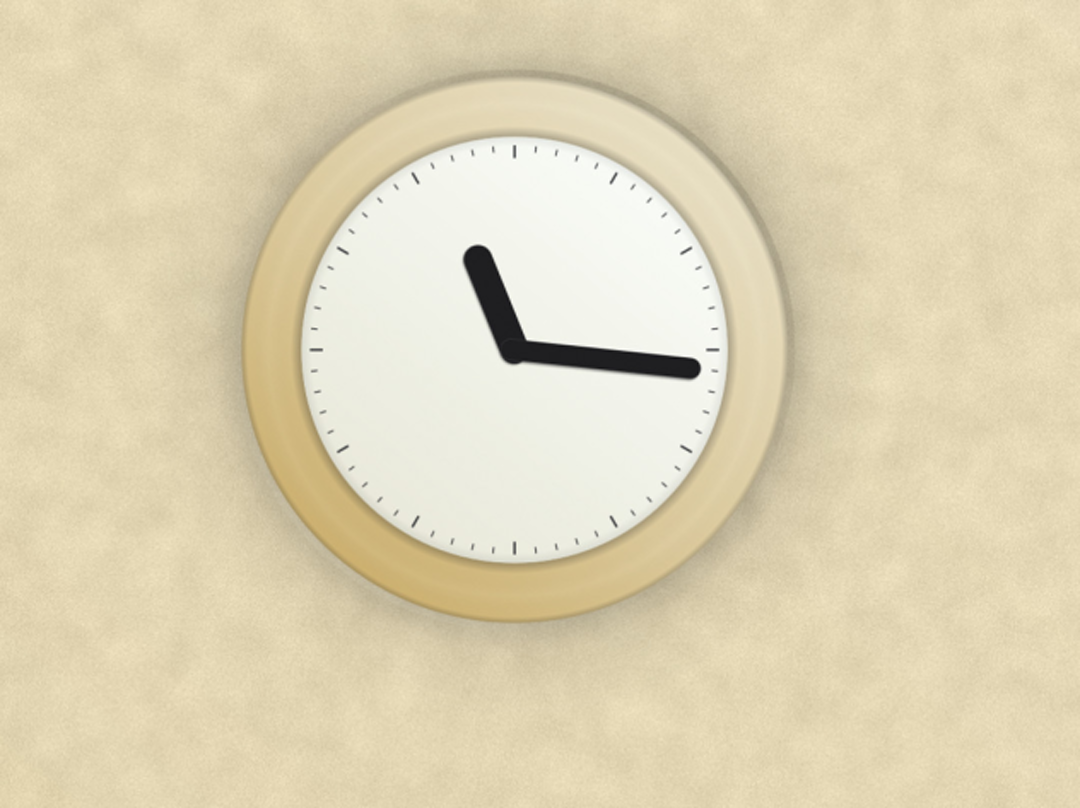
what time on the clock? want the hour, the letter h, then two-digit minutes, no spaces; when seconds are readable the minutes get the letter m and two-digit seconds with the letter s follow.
11h16
